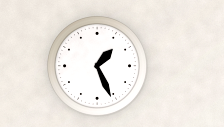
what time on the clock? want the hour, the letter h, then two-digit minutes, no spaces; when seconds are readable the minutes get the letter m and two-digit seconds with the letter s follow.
1h26
